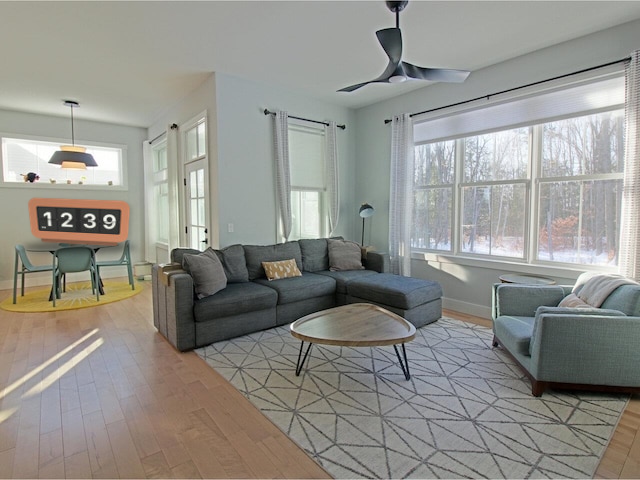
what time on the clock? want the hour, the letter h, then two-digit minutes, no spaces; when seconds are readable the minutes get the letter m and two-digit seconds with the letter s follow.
12h39
